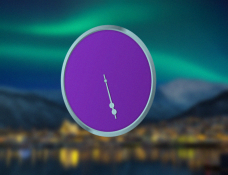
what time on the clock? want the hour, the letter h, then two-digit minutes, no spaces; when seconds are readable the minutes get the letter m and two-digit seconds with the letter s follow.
5h27
